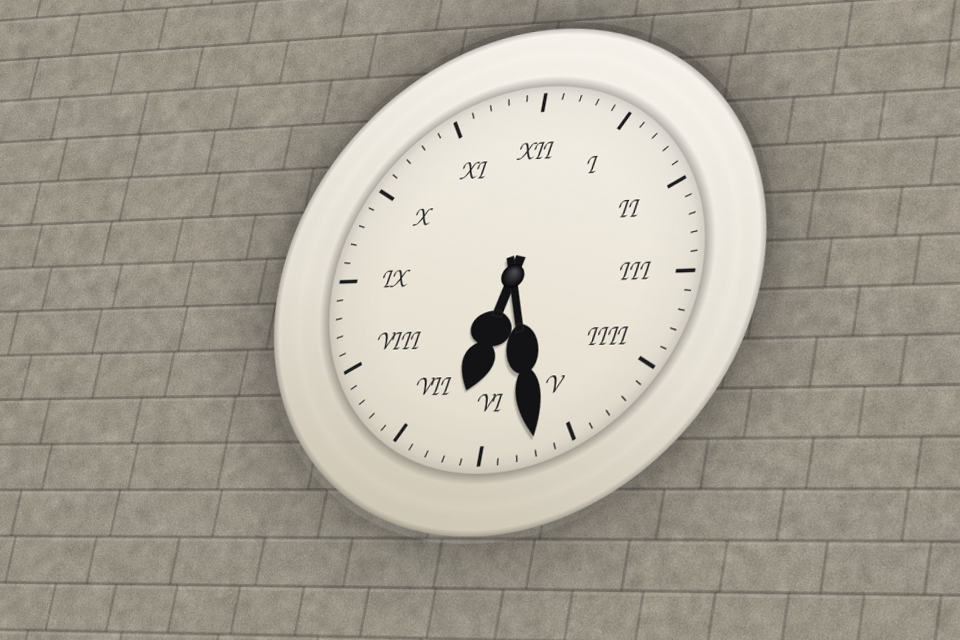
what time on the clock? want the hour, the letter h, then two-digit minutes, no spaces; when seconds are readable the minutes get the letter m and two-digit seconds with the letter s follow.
6h27
